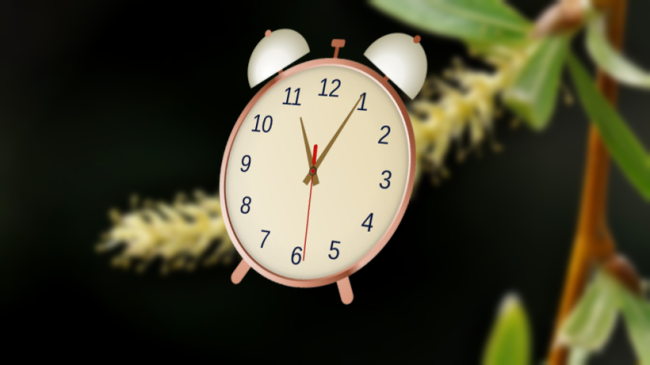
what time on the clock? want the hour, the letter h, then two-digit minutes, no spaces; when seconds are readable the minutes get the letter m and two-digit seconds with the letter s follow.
11h04m29s
